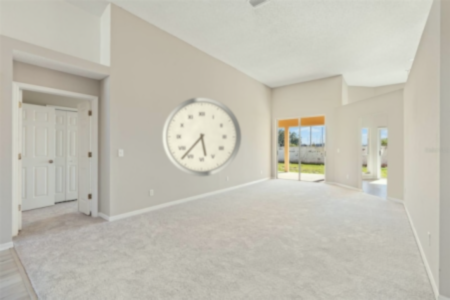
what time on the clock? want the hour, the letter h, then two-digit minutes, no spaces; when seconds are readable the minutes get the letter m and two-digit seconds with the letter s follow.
5h37
